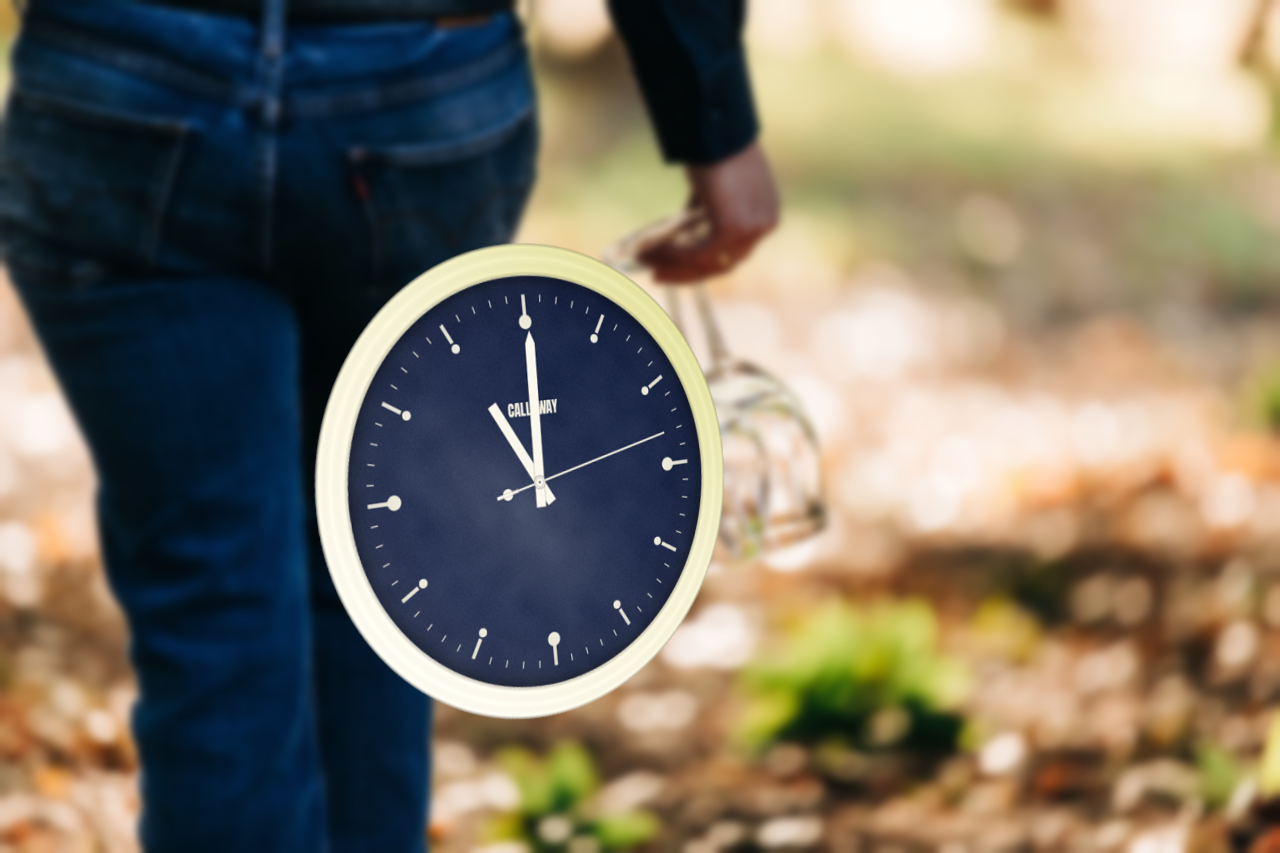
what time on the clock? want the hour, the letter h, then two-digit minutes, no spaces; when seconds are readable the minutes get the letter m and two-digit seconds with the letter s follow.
11h00m13s
